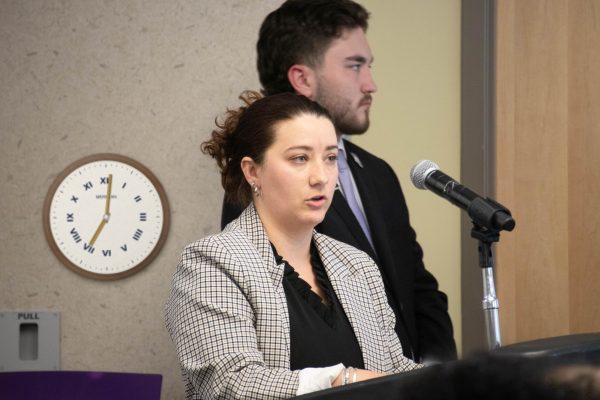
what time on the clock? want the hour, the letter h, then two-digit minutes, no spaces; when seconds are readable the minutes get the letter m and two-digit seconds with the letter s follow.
7h01
